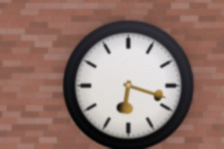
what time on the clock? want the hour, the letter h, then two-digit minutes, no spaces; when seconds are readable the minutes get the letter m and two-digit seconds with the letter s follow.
6h18
